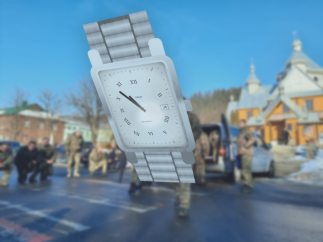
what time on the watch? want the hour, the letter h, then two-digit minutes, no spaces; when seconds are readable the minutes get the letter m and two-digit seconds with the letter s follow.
10h53
